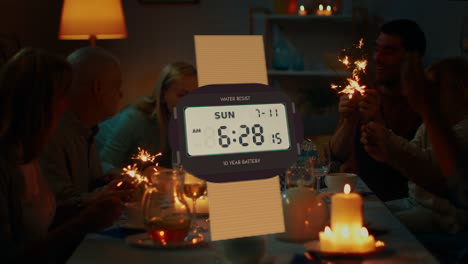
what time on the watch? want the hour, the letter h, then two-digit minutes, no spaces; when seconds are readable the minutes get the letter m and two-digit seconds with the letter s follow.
6h28m15s
